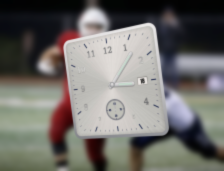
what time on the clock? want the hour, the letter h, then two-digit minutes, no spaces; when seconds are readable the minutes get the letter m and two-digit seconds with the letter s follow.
3h07
